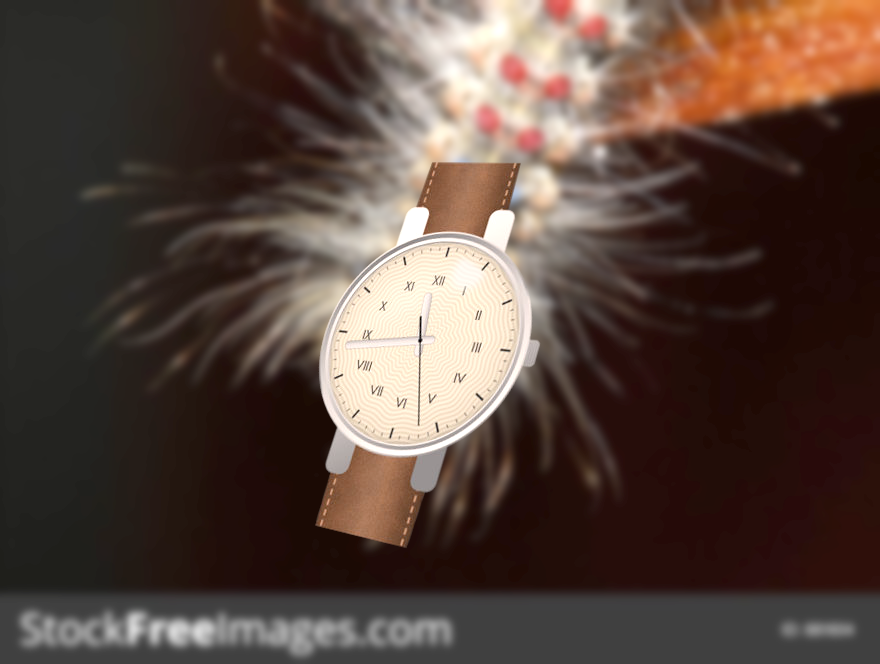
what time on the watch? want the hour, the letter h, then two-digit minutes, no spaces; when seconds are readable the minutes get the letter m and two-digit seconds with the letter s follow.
11h43m27s
